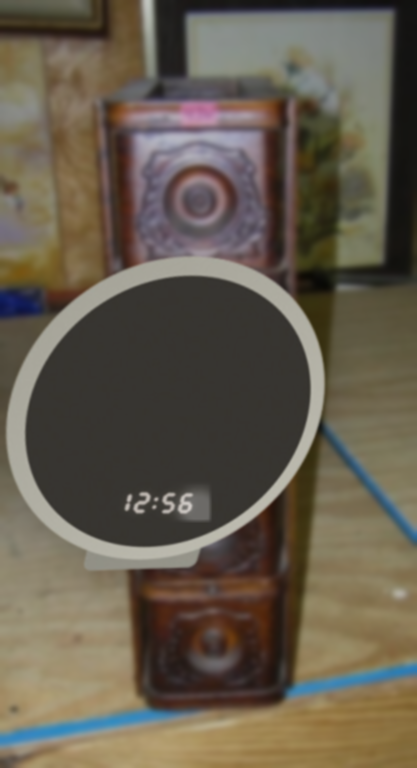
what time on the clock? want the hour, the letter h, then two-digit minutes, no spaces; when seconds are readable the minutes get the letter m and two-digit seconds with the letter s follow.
12h56
